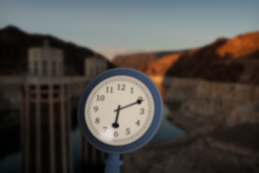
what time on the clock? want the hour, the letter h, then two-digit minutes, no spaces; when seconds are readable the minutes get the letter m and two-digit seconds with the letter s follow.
6h11
